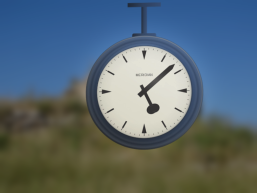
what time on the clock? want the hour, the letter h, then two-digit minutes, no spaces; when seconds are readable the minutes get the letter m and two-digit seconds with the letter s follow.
5h08
